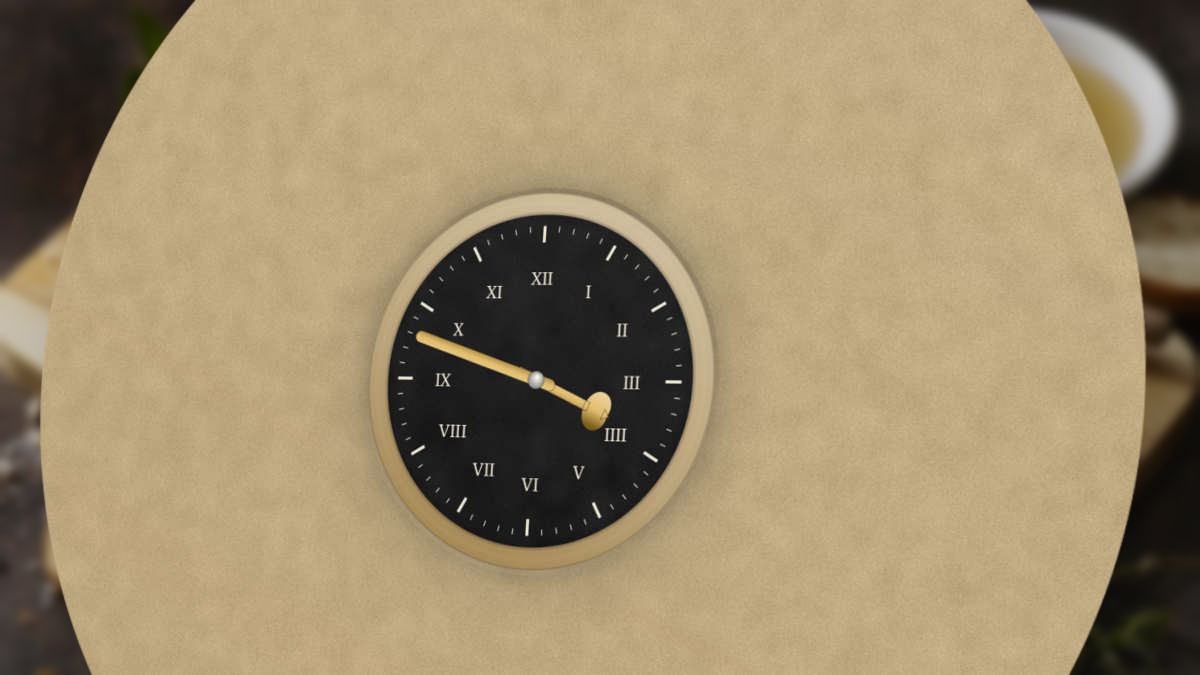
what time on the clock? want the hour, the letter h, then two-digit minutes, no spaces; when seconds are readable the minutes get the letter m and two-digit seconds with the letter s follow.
3h48
